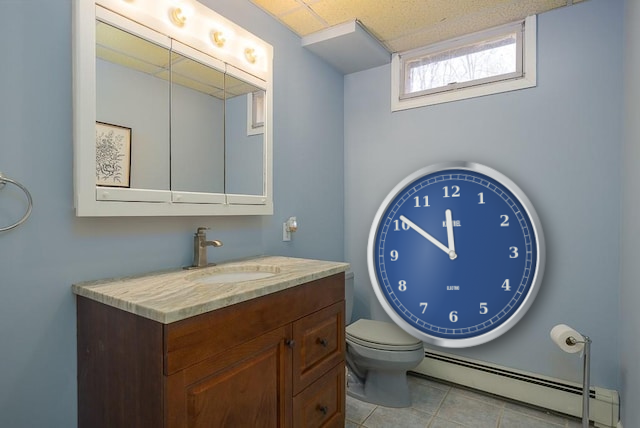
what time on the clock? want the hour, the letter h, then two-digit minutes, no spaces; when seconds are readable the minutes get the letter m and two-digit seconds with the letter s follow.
11h51
